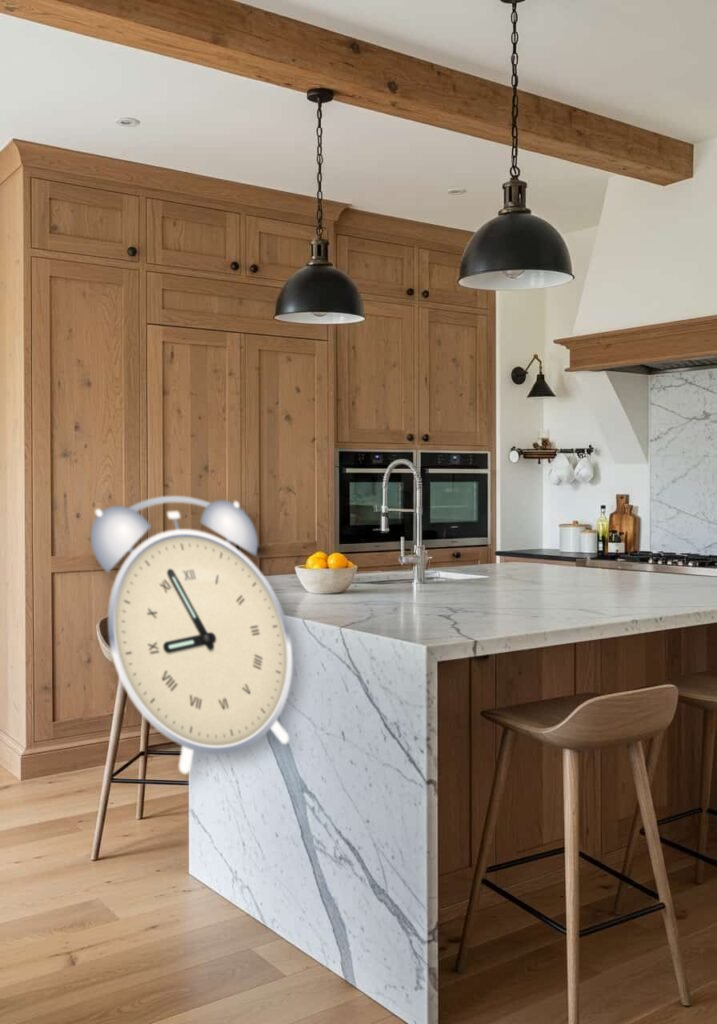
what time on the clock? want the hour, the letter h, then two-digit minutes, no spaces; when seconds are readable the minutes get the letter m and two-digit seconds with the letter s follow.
8h57
